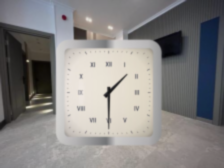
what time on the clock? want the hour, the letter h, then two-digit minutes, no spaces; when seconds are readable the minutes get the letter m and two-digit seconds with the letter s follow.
1h30
